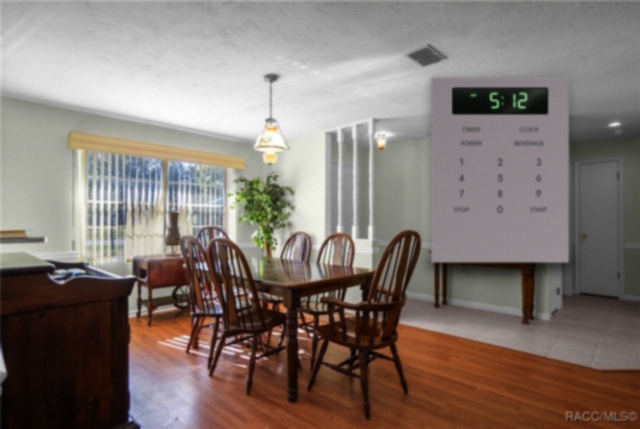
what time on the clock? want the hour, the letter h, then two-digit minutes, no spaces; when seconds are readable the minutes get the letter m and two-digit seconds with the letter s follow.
5h12
